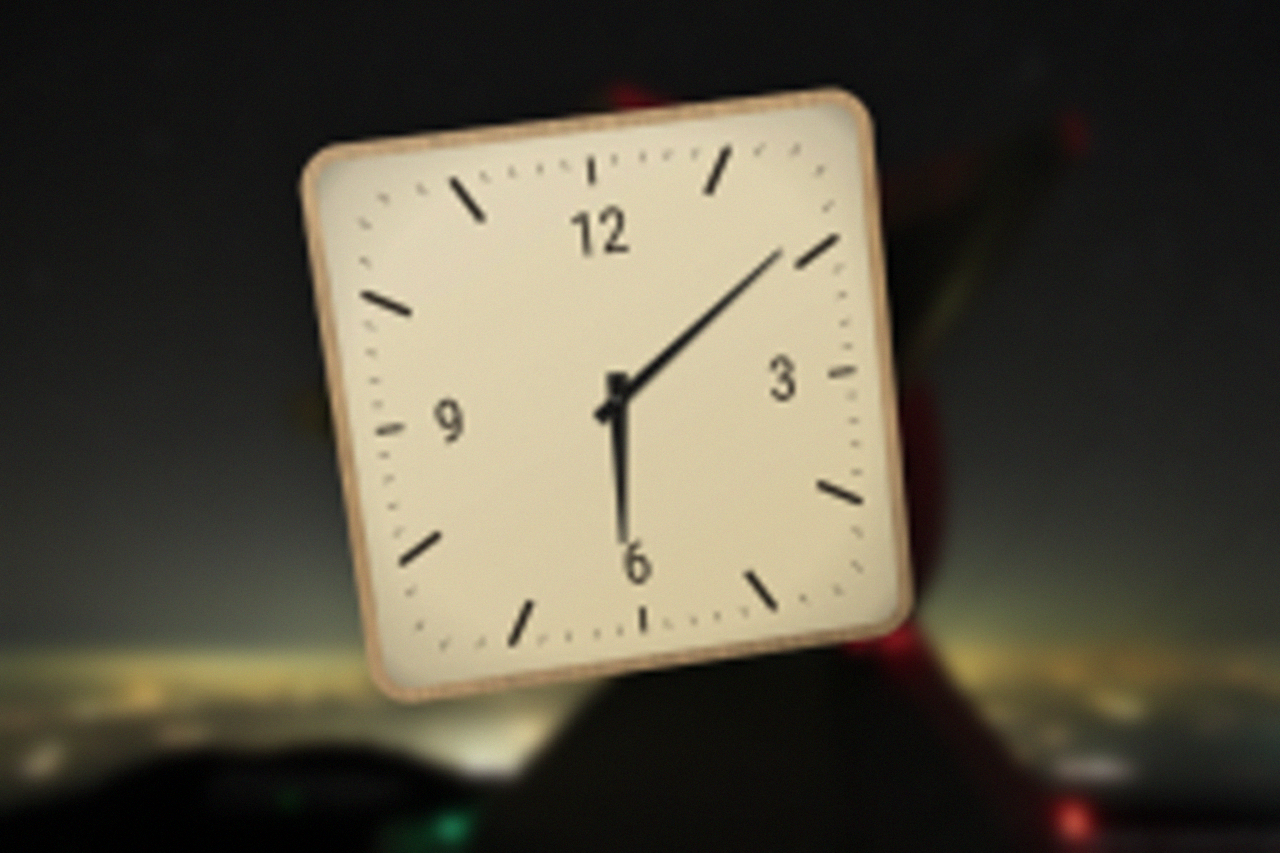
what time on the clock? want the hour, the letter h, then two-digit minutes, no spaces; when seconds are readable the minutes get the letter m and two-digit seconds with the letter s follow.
6h09
